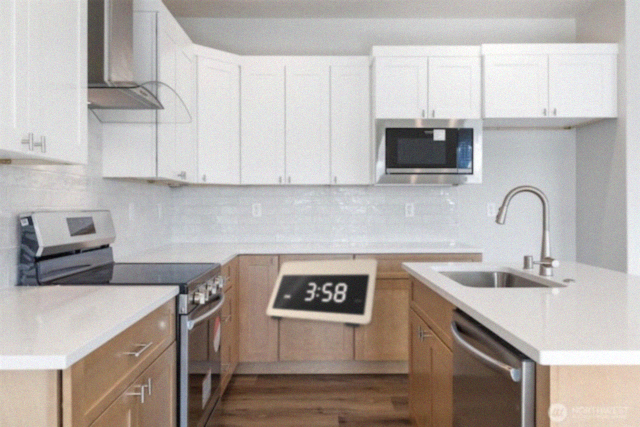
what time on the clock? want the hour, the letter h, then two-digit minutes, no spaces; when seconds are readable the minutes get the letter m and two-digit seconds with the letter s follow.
3h58
